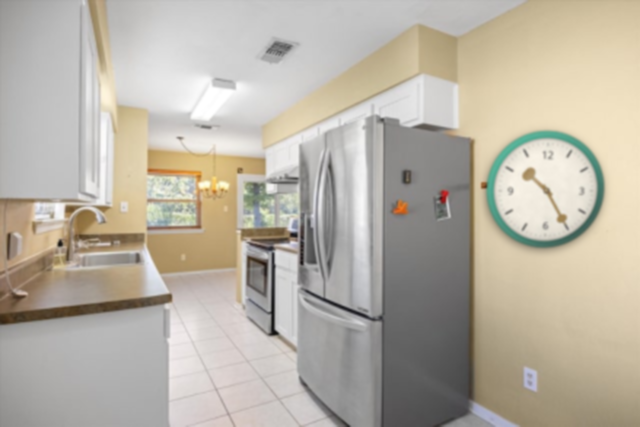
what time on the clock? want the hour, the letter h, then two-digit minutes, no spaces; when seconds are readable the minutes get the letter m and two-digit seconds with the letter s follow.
10h25
